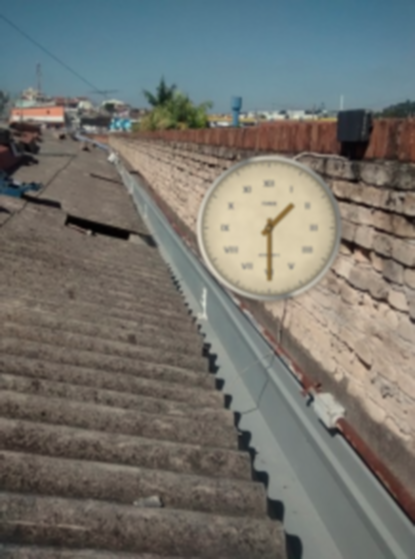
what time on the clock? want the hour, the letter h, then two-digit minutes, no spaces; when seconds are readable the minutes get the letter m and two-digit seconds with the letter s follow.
1h30
